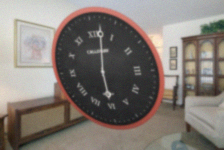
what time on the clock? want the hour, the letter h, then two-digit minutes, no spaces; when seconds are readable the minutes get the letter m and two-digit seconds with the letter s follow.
6h02
